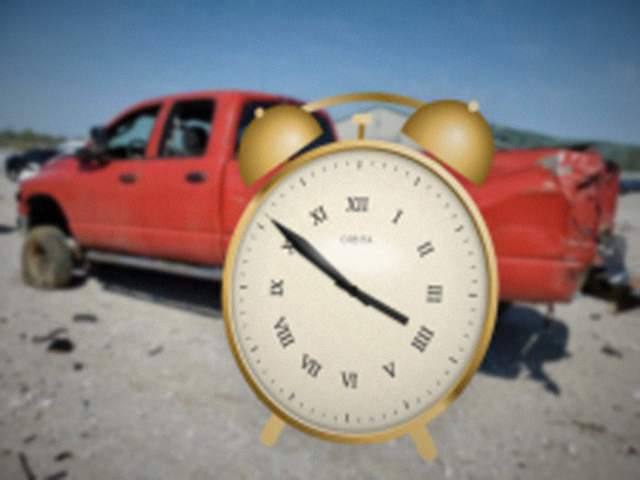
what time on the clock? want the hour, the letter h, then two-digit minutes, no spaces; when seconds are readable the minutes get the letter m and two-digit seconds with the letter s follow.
3h51
